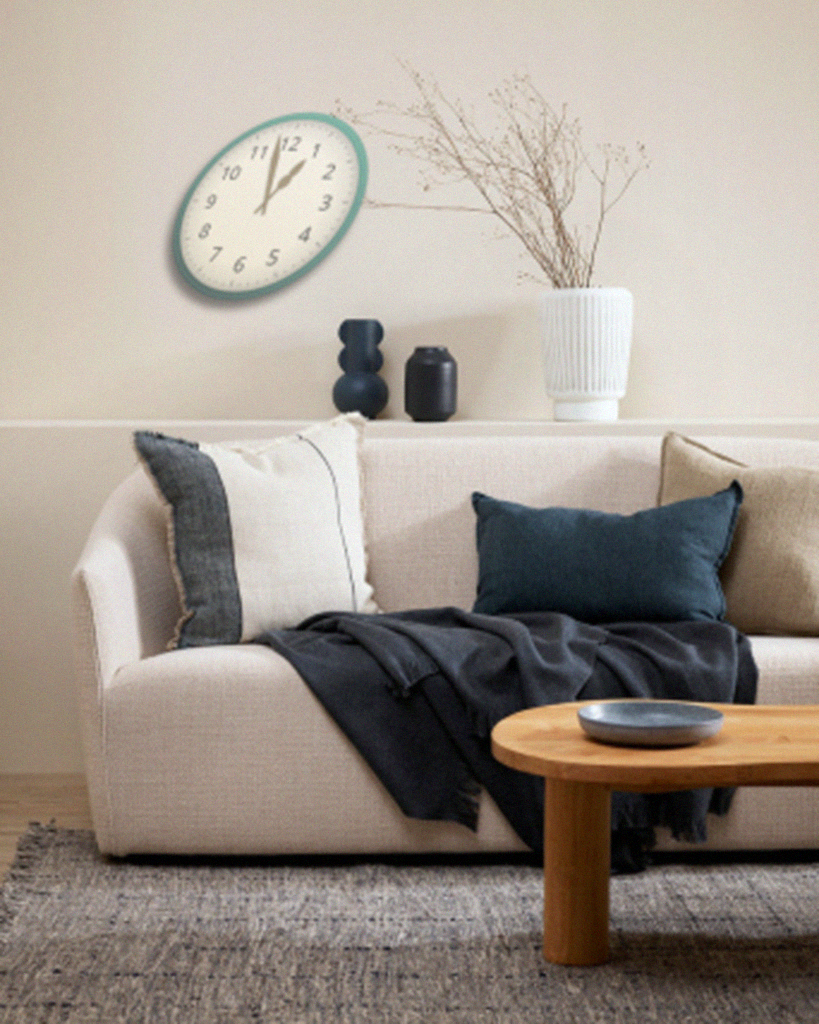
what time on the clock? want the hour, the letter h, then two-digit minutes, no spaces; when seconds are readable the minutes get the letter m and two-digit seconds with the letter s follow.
12h58
